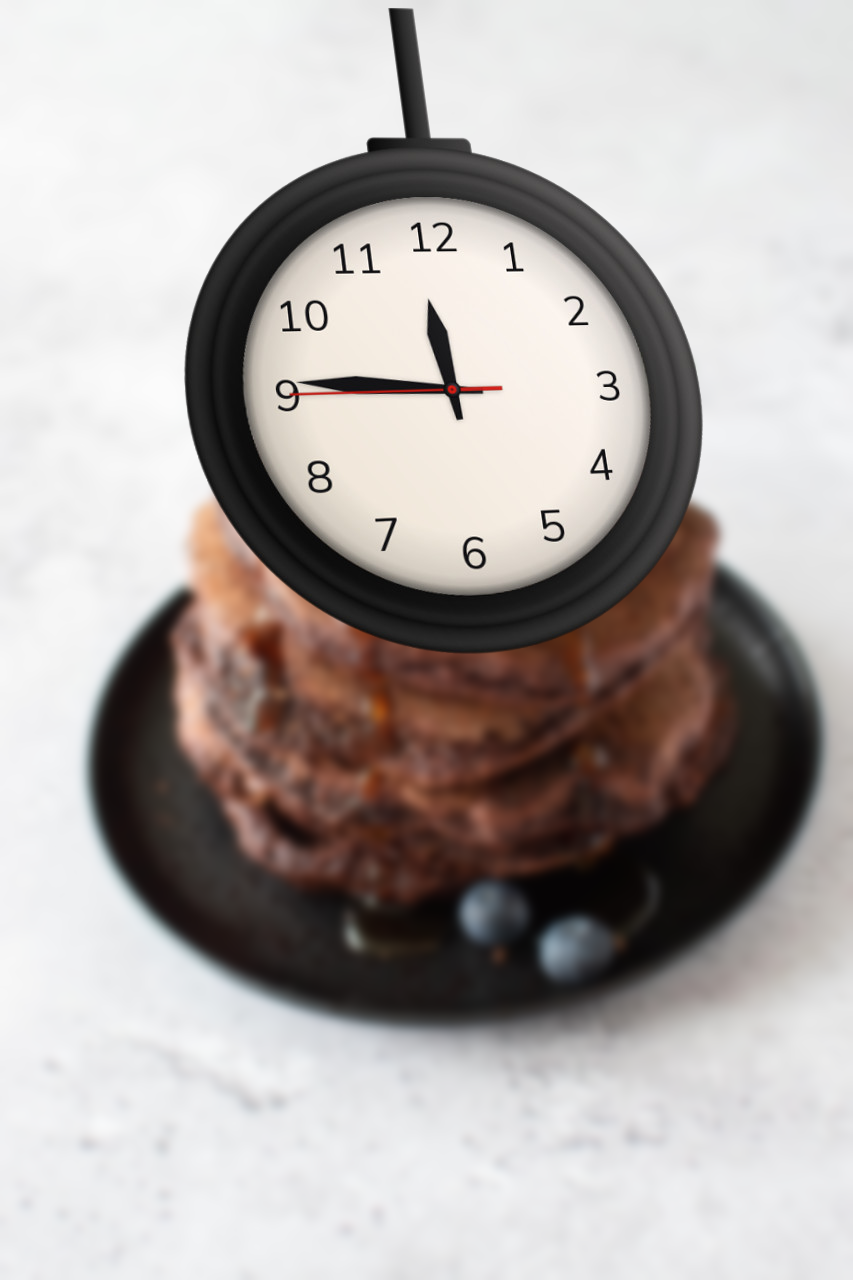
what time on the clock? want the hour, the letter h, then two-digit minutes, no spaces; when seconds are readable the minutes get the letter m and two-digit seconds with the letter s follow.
11h45m45s
